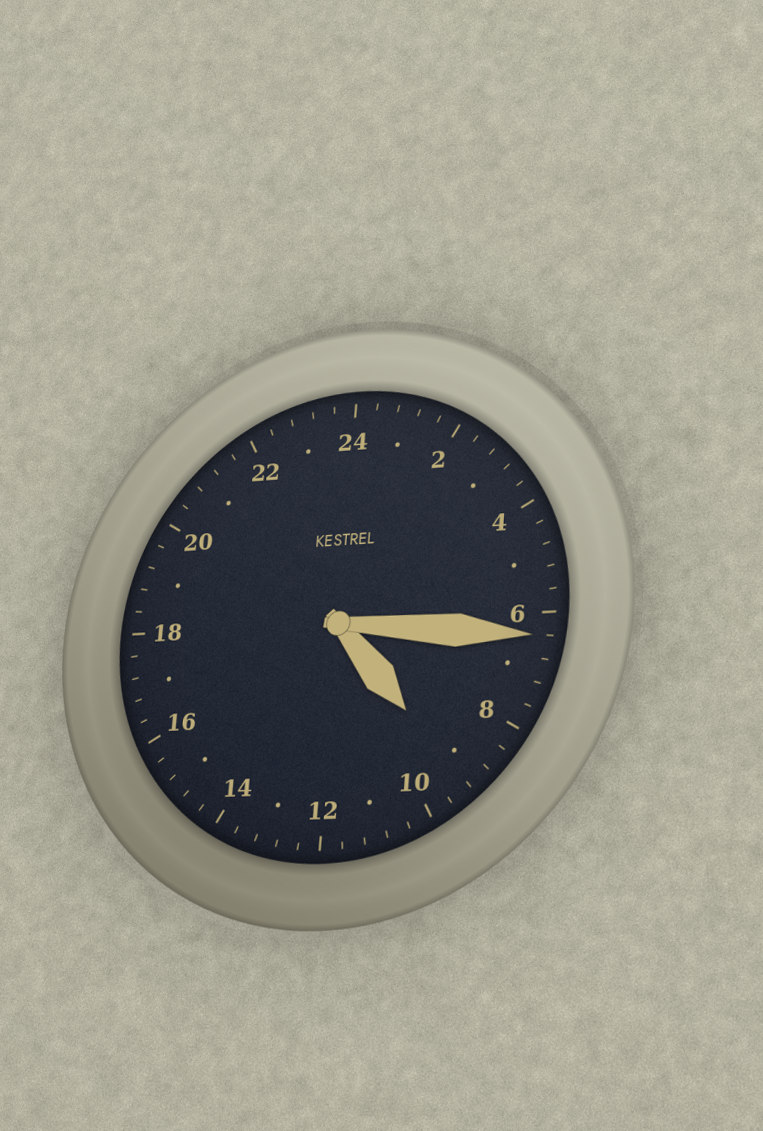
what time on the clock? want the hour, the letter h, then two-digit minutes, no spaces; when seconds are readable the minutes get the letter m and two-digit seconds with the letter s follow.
9h16
